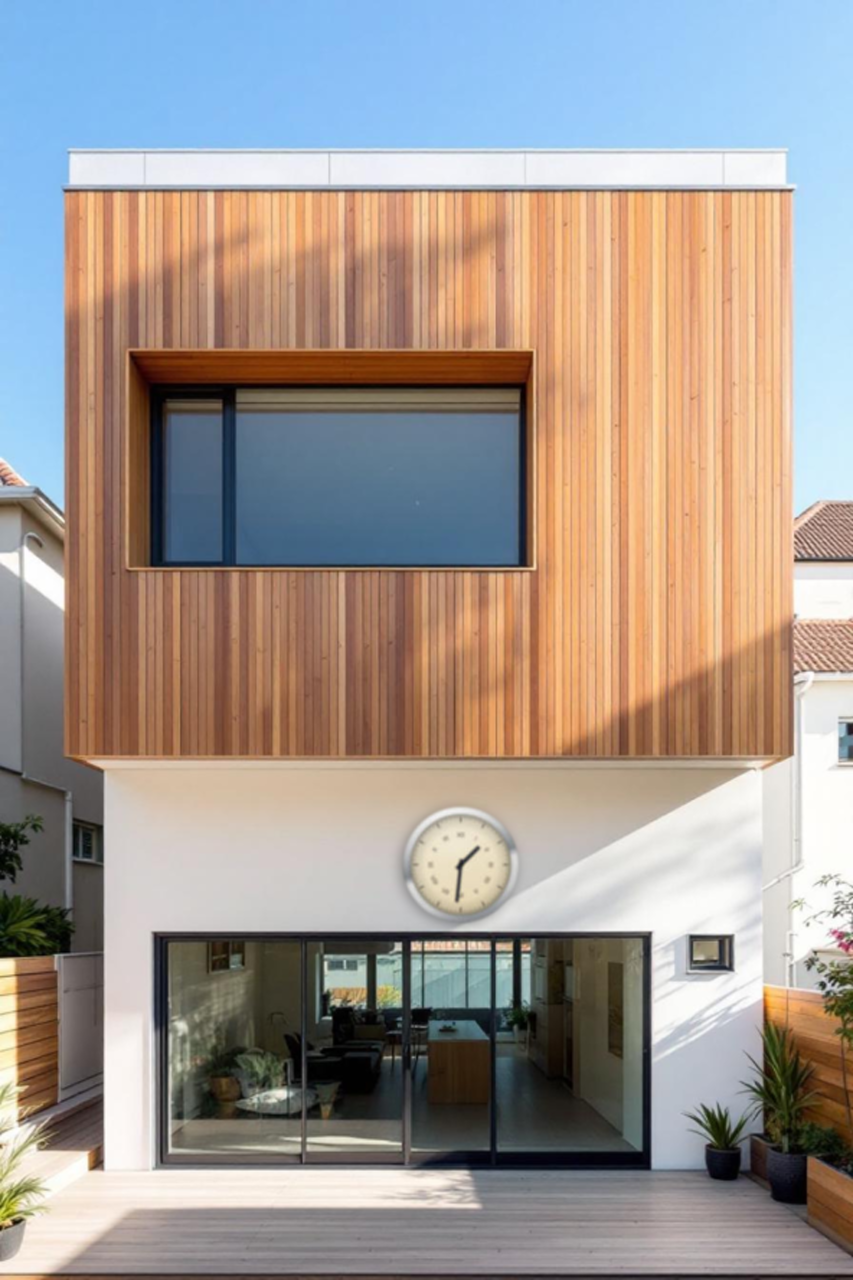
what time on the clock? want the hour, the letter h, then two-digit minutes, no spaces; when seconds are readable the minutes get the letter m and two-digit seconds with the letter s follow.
1h31
